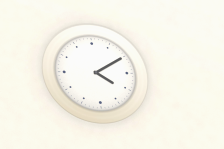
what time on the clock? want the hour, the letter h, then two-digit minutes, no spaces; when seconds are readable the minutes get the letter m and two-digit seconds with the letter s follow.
4h10
